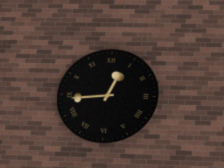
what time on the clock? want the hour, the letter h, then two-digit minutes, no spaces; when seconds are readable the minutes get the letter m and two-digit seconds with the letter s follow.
12h44
